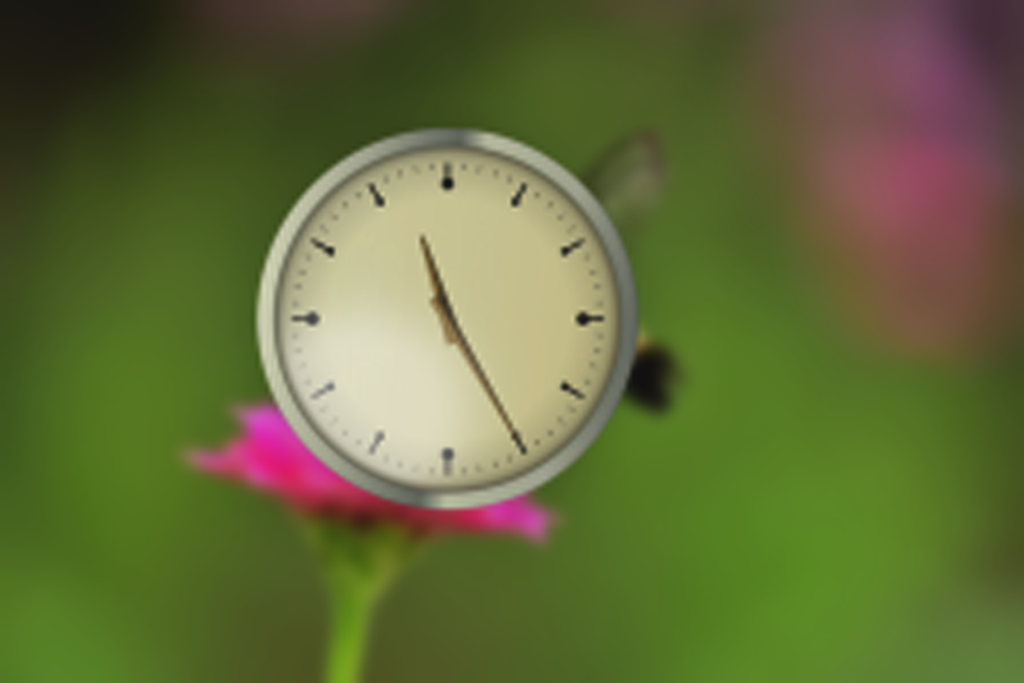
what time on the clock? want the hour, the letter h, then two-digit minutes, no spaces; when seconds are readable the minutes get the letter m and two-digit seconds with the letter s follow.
11h25
